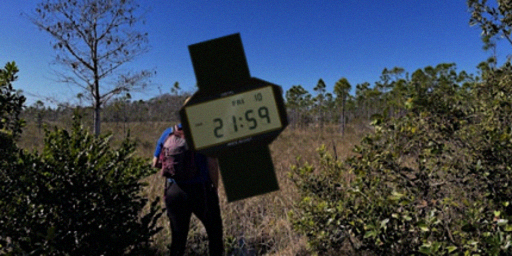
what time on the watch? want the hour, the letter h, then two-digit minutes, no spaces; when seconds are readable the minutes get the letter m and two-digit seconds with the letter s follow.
21h59
